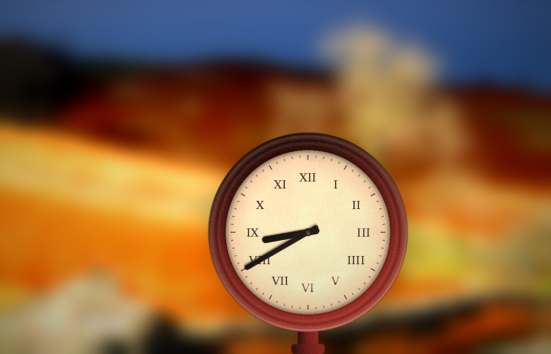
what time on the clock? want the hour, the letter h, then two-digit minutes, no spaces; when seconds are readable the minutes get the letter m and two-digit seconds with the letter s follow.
8h40
